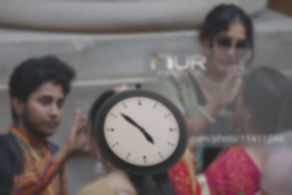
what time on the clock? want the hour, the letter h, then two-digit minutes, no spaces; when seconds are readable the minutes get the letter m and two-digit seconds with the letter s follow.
4h52
